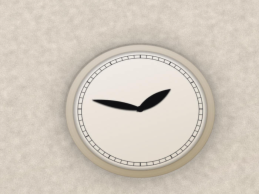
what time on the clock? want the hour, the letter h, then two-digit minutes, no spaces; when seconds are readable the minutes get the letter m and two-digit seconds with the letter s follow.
1h47
